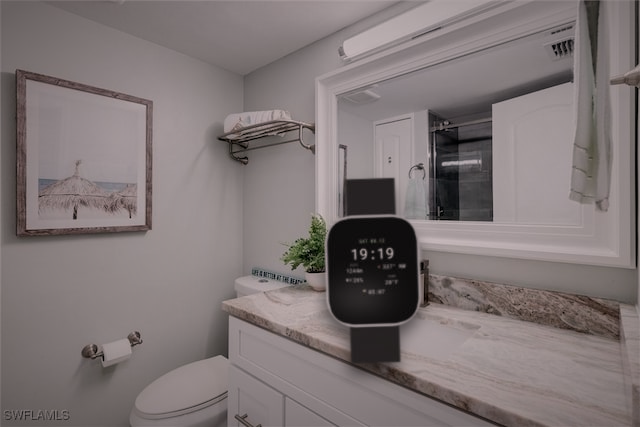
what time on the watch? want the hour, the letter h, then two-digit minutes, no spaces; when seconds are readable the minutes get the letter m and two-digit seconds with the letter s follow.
19h19
